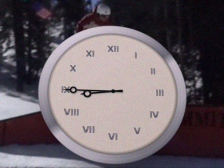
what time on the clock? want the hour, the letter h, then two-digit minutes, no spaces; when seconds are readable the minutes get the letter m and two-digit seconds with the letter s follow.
8h45
